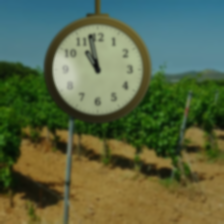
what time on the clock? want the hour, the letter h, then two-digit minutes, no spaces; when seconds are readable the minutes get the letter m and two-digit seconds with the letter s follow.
10h58
